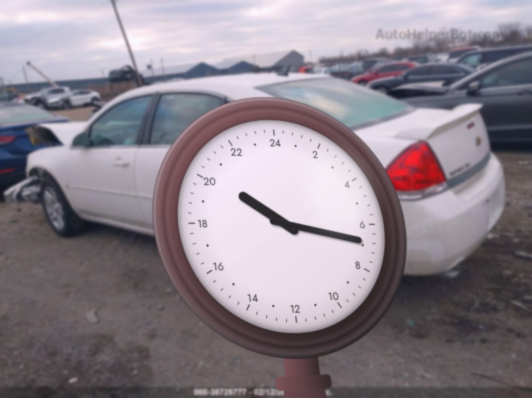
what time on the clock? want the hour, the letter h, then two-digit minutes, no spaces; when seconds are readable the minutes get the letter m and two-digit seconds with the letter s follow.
20h17
